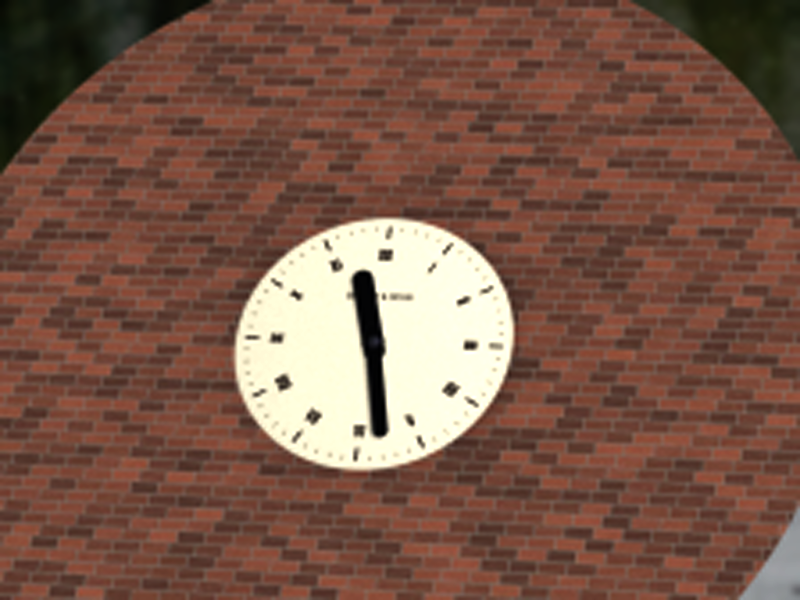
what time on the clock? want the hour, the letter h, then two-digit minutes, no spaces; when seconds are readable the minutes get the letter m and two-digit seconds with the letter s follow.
11h28
